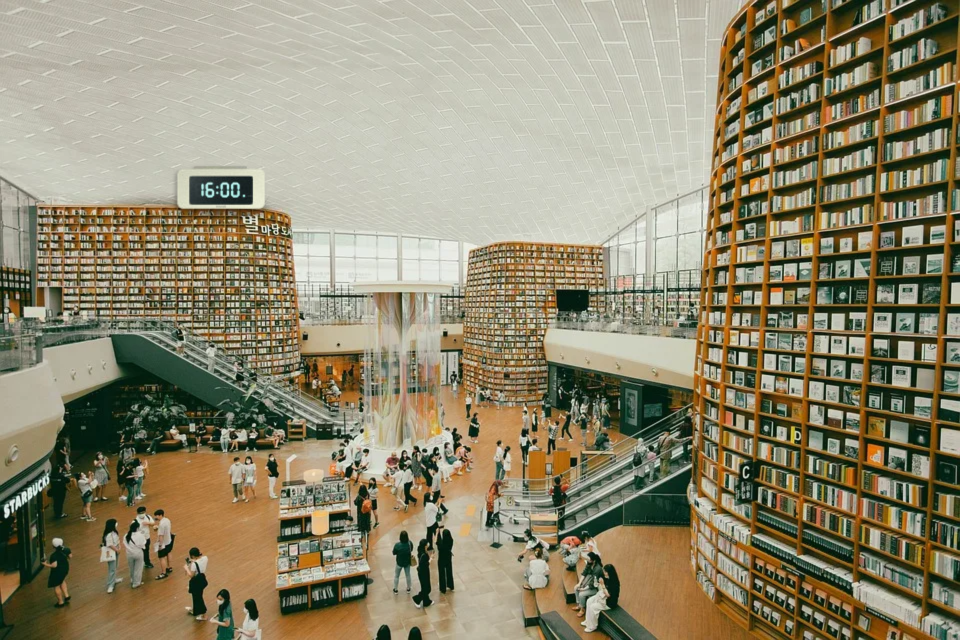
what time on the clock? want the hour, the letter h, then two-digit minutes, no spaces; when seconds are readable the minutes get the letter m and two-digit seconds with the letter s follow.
16h00
